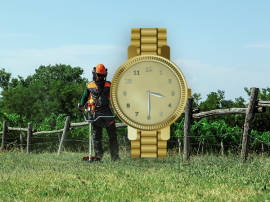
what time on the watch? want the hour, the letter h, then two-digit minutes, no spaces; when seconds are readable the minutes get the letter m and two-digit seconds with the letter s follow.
3h30
